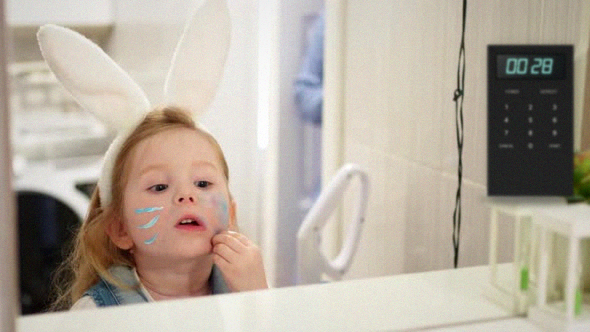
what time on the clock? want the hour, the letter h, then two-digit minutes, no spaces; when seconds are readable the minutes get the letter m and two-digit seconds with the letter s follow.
0h28
